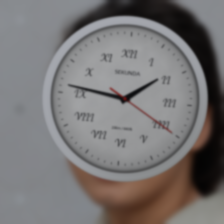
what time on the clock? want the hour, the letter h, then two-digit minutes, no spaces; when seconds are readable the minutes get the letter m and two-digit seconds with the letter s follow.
1h46m20s
